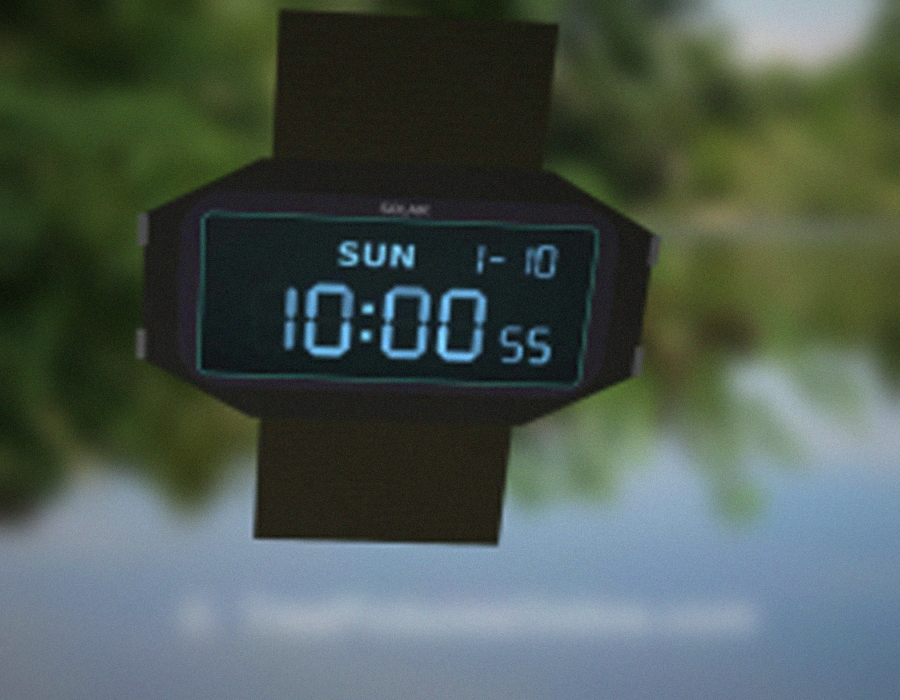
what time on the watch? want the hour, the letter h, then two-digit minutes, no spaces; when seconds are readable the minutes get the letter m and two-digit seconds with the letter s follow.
10h00m55s
